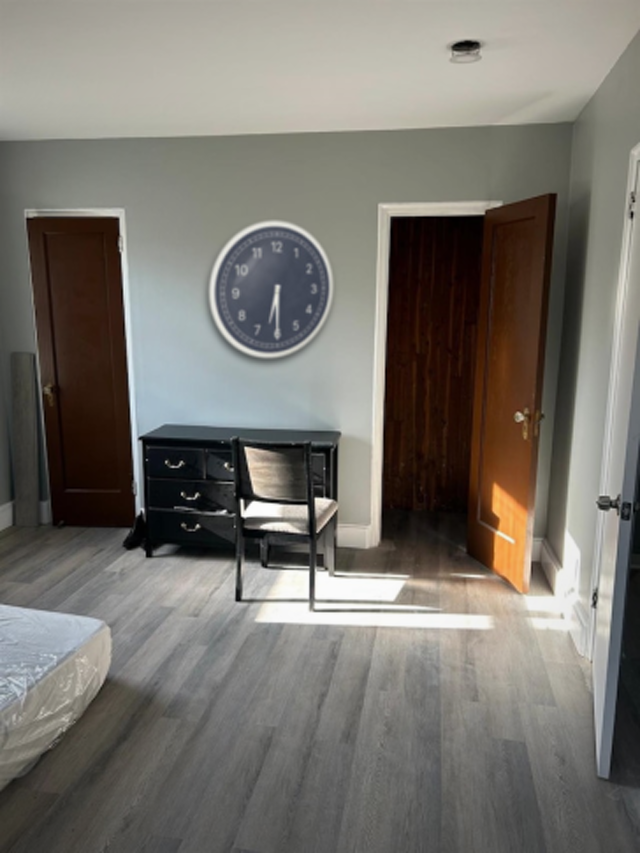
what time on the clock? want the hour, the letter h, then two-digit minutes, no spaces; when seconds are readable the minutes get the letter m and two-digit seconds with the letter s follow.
6h30
